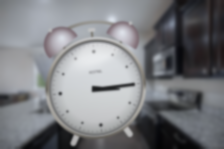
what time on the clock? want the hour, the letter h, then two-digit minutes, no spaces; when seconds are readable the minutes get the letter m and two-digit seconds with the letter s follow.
3h15
